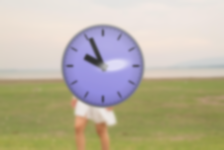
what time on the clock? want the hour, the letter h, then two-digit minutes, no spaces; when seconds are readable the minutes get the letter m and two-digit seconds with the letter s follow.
9h56
